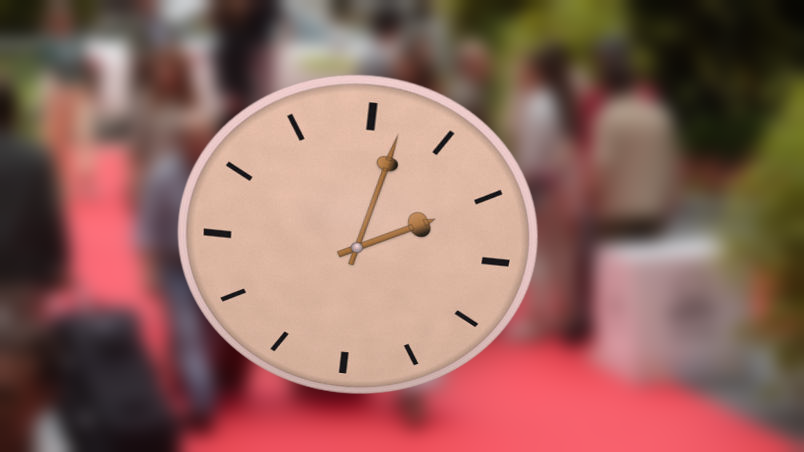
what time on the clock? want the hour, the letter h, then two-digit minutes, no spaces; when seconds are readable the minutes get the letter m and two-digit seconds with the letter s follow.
2h02
